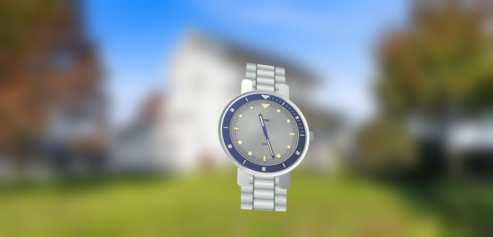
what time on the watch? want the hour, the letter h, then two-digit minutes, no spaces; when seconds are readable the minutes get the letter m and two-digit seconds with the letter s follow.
11h27
